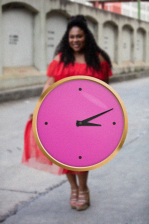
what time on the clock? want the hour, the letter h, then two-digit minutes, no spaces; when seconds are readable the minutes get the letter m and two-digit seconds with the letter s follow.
3h11
